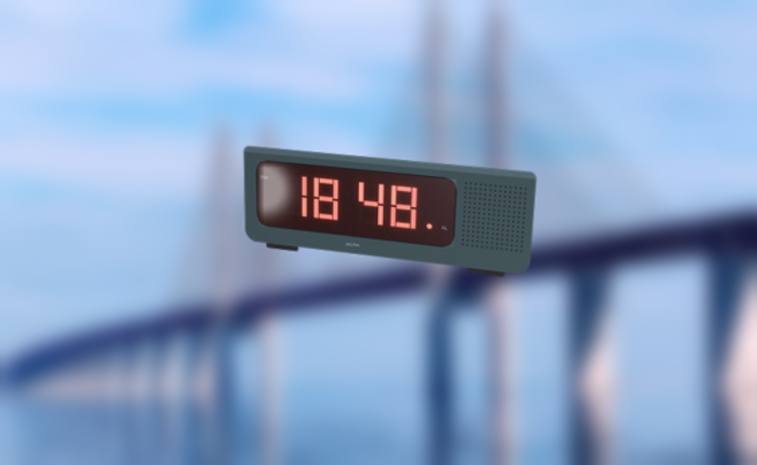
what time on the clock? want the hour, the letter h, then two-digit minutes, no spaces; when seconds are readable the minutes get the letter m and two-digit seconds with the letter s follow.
18h48
